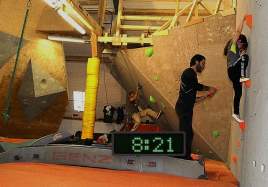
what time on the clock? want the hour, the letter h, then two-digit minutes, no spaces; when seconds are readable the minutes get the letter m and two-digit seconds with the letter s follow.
8h21
